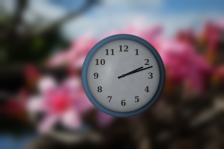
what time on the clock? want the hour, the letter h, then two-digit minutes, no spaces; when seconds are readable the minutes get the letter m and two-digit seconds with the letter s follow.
2h12
